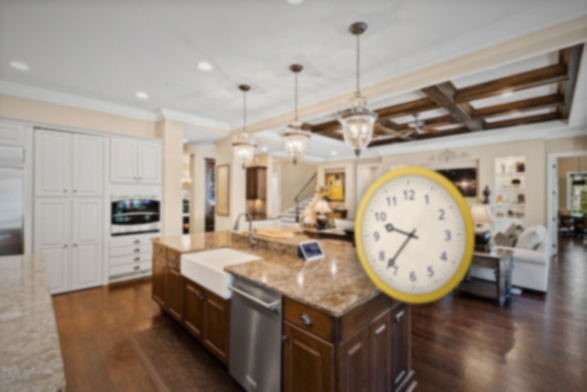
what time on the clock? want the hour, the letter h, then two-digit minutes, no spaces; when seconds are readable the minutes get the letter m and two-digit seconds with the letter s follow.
9h37
